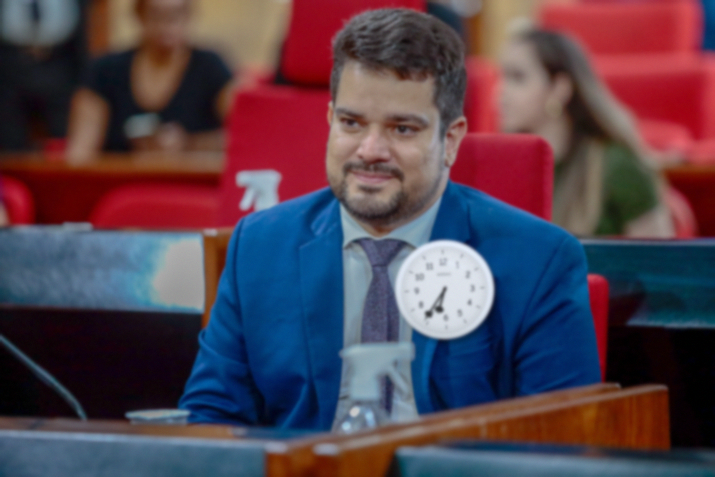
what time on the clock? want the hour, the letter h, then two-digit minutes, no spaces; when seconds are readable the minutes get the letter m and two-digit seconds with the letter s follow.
6h36
